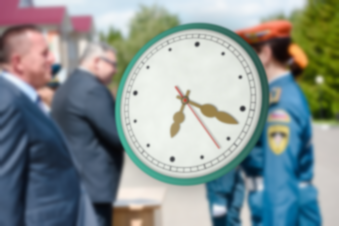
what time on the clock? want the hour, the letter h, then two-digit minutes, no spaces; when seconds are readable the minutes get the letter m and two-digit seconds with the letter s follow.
6h17m22s
